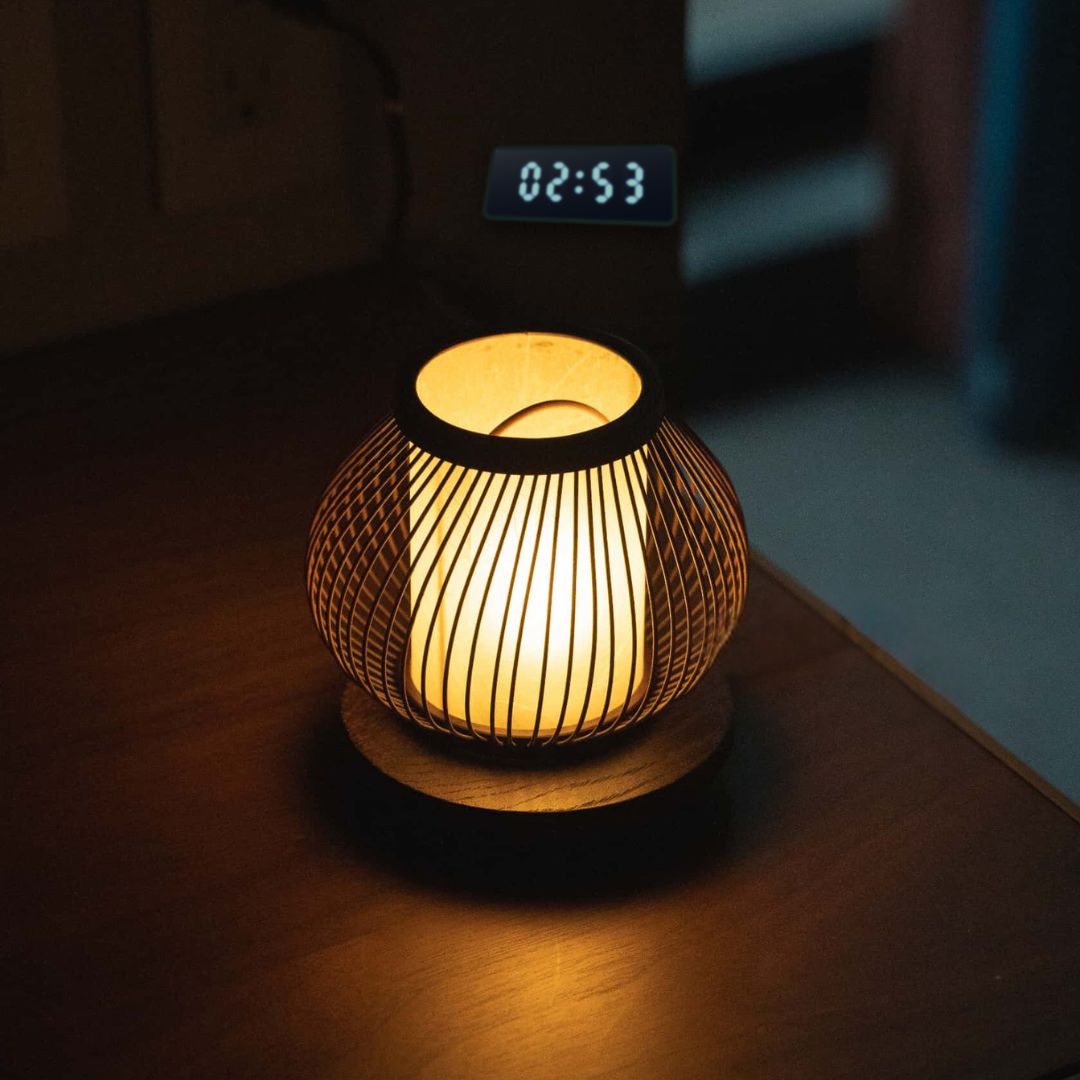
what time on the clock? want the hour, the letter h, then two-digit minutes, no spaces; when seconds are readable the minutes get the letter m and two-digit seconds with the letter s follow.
2h53
